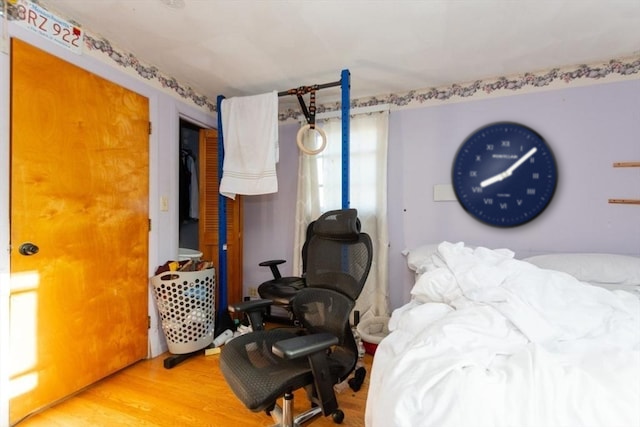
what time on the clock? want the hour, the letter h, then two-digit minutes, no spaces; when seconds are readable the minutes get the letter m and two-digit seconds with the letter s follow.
8h08
